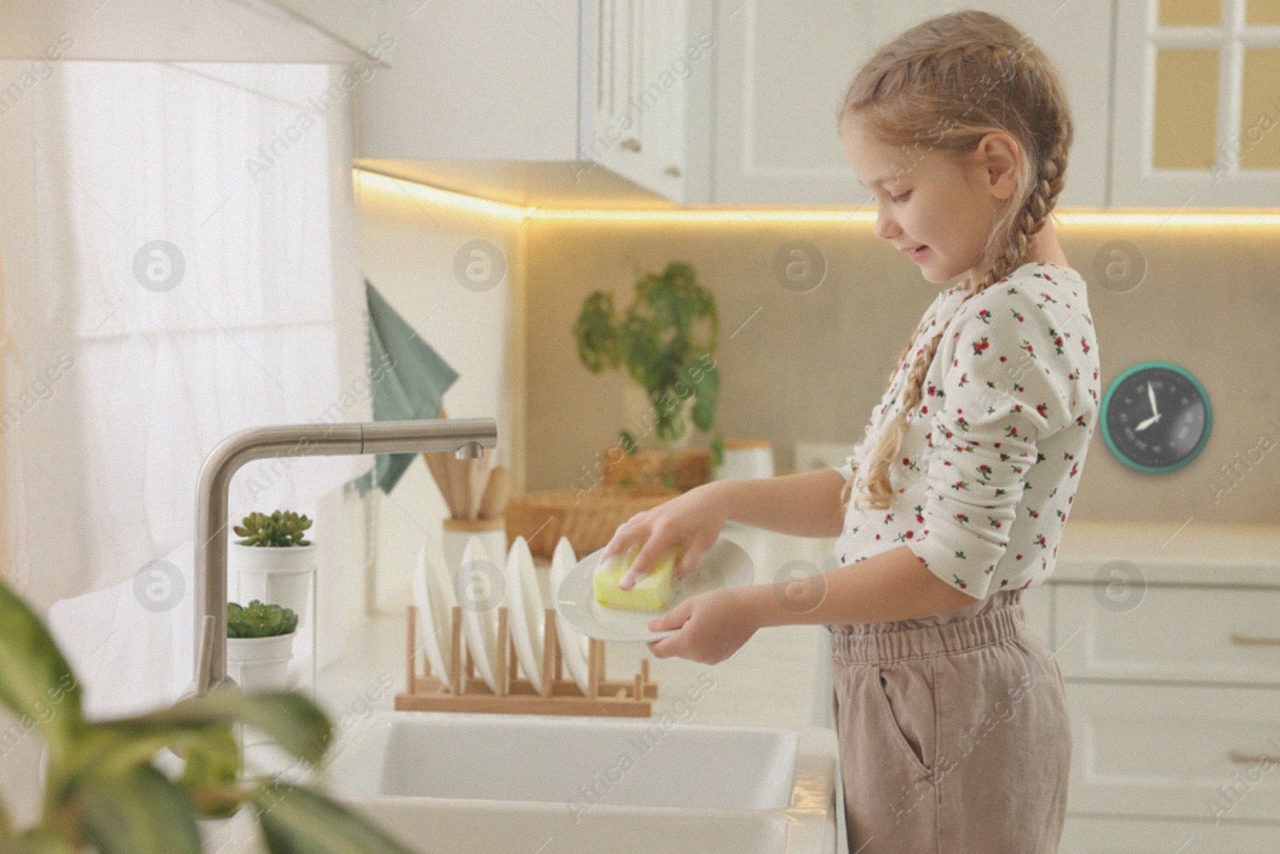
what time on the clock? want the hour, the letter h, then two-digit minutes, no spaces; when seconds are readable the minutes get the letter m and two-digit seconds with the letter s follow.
7h58
